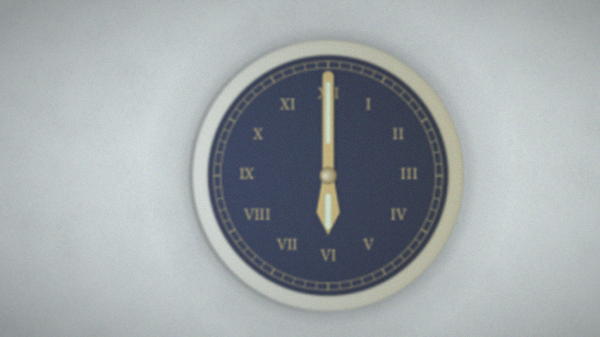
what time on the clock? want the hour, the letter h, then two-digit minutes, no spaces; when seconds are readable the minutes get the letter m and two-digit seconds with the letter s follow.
6h00
